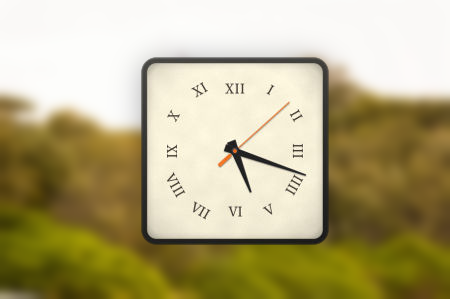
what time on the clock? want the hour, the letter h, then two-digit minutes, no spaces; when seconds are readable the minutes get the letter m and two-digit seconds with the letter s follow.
5h18m08s
